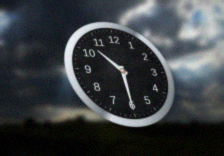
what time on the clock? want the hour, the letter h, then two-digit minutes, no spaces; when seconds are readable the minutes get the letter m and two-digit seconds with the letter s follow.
10h30
